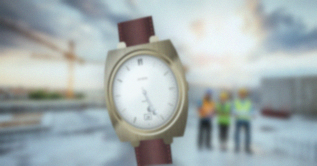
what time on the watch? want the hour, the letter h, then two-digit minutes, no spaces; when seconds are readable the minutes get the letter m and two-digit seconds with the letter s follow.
5h26
